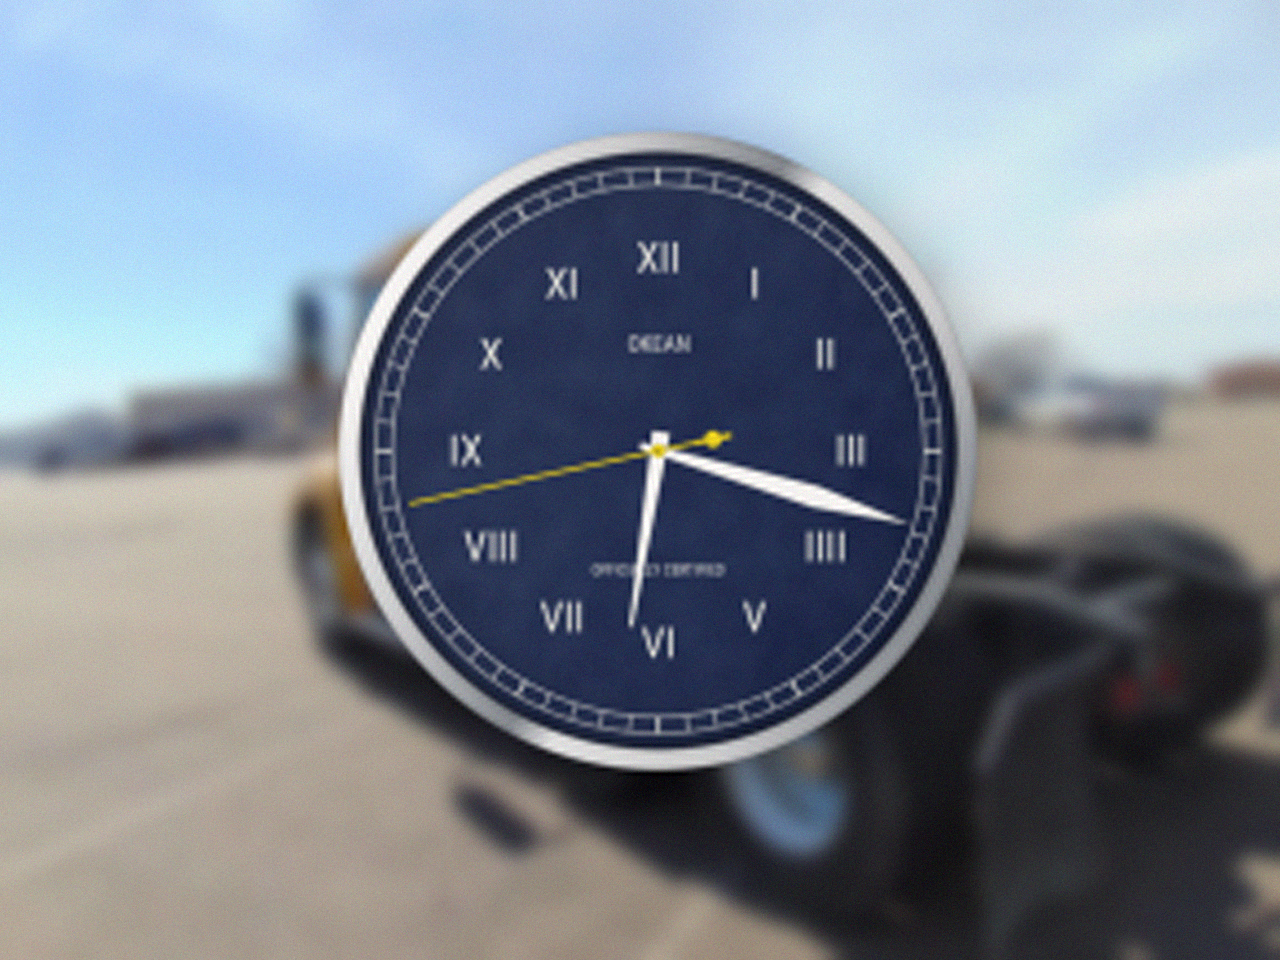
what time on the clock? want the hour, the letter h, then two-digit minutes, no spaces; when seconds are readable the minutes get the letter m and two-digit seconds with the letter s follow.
6h17m43s
